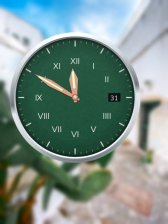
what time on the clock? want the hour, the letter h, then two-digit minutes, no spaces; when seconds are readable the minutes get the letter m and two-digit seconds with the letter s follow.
11h50
